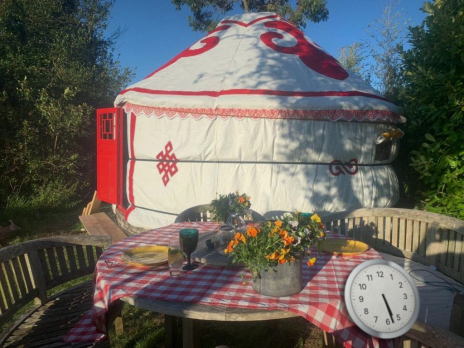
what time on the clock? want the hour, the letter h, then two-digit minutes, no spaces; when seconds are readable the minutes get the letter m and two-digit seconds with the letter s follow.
5h28
